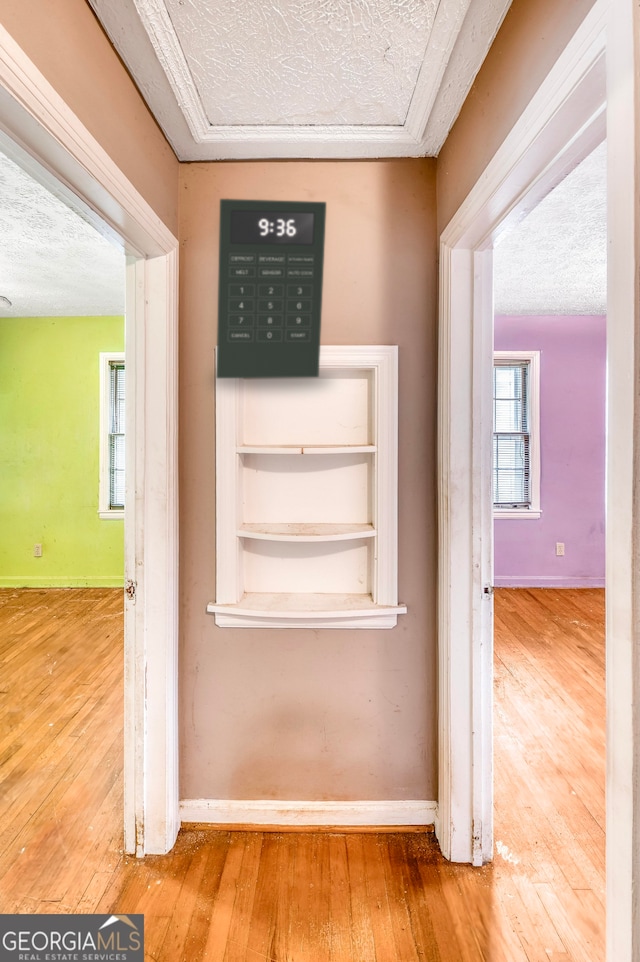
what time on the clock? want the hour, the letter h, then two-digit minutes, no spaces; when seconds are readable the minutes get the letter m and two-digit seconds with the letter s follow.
9h36
